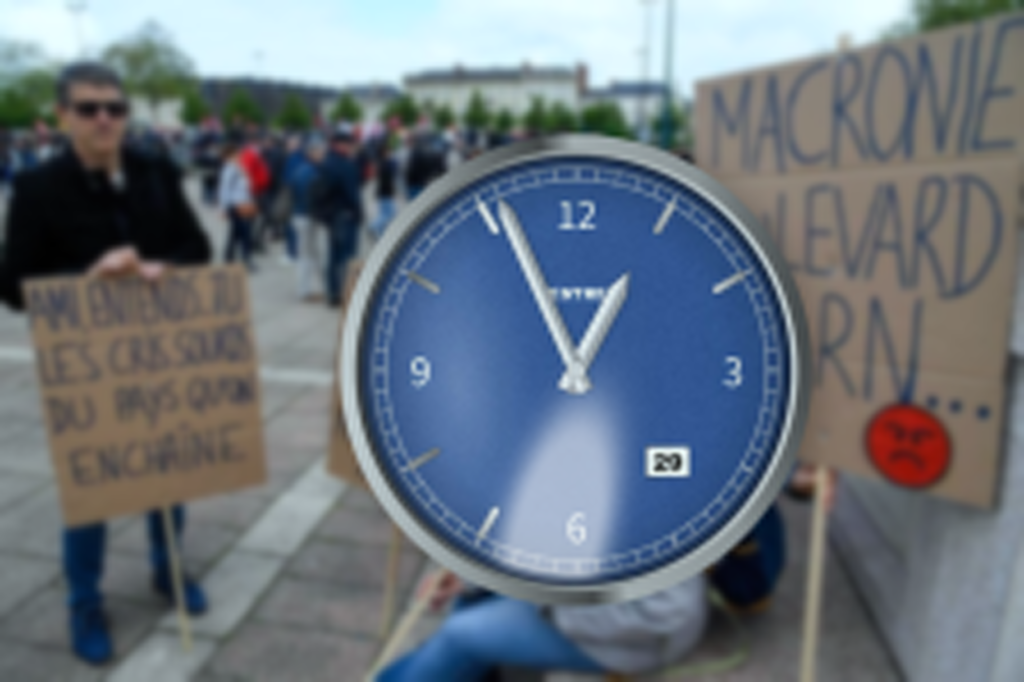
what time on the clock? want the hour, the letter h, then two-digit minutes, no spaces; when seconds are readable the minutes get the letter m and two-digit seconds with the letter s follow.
12h56
